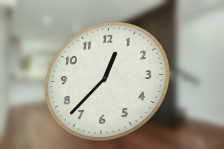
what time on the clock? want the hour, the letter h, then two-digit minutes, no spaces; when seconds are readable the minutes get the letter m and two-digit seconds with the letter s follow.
12h37
